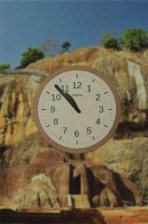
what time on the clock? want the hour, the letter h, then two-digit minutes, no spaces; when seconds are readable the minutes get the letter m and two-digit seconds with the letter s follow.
10h53
